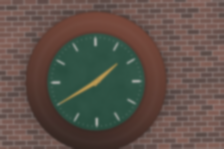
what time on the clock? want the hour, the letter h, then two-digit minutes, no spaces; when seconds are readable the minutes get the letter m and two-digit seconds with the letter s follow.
1h40
